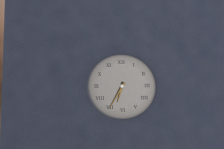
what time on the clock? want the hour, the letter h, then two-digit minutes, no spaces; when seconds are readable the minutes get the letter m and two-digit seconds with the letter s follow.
6h35
